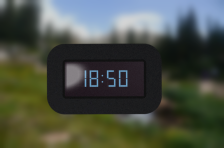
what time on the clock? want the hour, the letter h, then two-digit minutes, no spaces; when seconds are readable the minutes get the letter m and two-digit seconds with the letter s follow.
18h50
